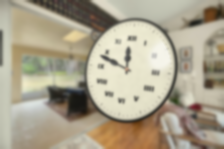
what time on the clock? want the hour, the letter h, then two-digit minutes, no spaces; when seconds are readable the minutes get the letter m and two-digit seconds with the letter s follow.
11h48
